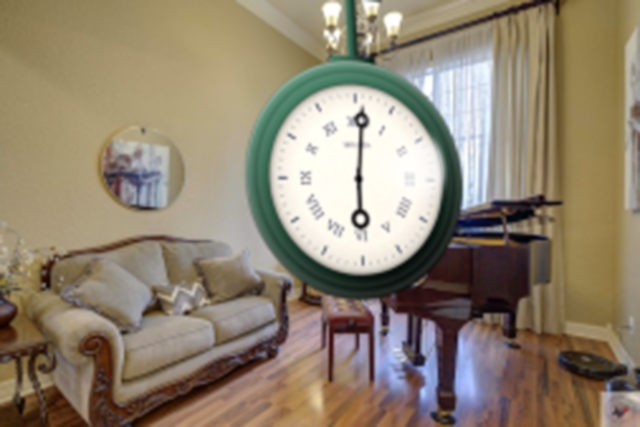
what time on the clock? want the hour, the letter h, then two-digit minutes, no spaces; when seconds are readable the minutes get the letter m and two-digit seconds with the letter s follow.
6h01
